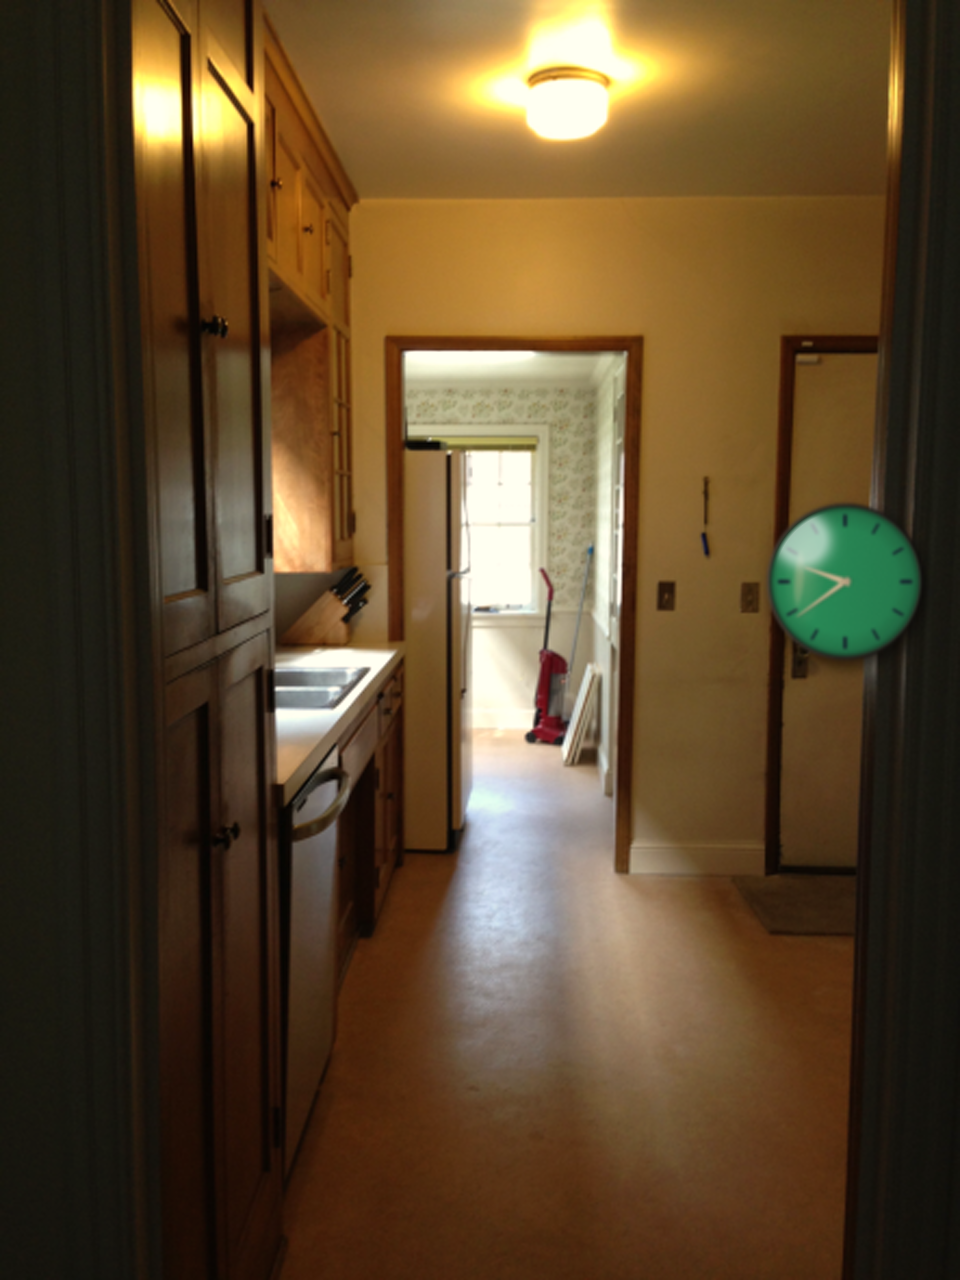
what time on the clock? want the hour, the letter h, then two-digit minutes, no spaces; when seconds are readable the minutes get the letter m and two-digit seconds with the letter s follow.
9h39
